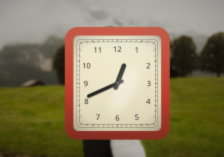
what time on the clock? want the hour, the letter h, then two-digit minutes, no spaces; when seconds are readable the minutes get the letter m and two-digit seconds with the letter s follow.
12h41
